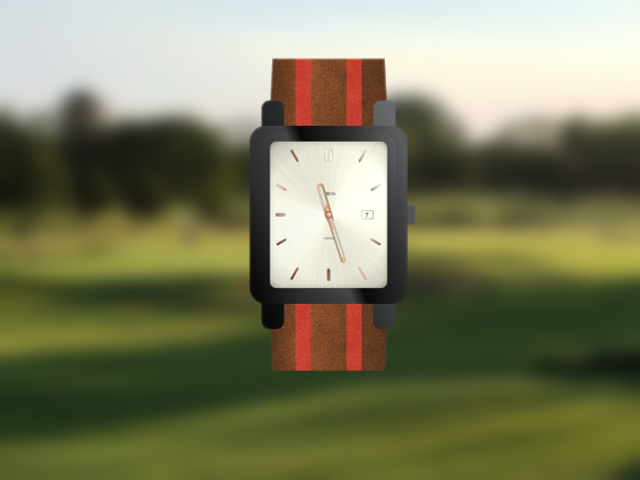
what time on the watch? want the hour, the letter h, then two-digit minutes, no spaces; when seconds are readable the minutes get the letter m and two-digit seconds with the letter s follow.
11h27
